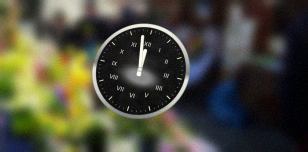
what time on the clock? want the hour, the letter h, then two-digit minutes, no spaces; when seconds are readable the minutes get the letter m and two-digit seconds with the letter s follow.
11h58
